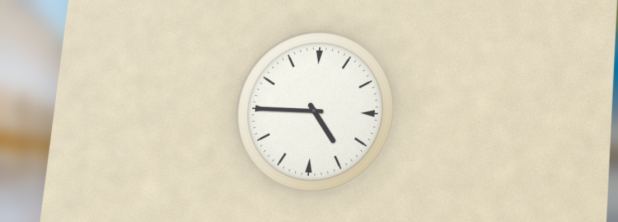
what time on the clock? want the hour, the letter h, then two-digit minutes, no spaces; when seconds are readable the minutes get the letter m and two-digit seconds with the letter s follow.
4h45
